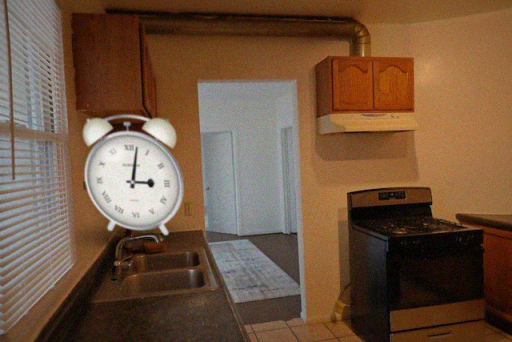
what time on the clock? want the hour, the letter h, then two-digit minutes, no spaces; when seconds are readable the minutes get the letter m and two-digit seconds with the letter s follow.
3h02
